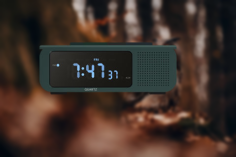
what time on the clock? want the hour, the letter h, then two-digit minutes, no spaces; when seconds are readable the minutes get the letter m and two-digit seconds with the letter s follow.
7h47m37s
